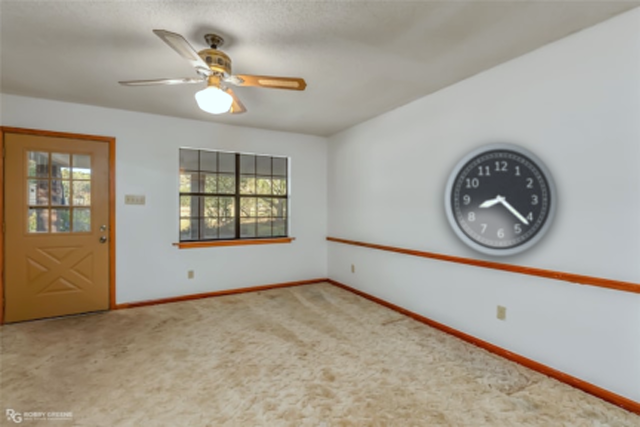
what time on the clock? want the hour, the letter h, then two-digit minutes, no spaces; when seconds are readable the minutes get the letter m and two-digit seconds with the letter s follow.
8h22
